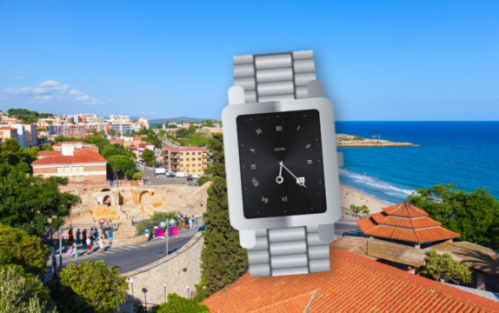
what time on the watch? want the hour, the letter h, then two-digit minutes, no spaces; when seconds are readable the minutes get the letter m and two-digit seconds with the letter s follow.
6h23
